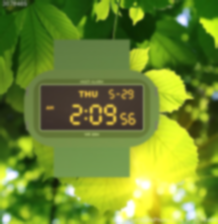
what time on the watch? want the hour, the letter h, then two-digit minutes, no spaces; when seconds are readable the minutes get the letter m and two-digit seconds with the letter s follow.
2h09m56s
